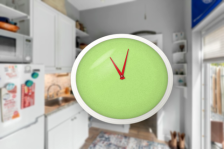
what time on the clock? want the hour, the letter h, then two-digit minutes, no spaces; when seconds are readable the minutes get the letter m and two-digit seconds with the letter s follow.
11h02
